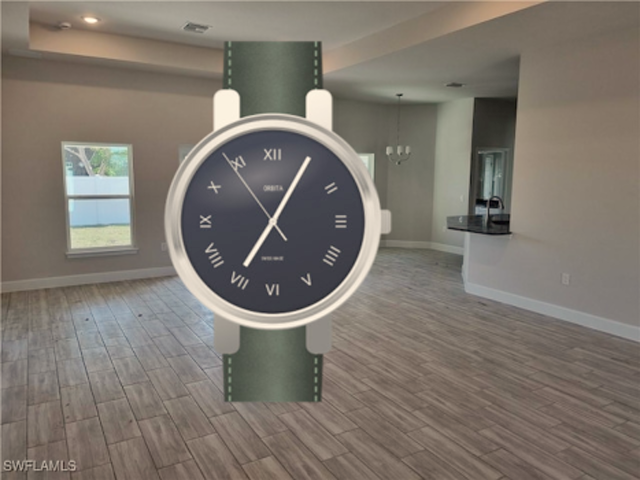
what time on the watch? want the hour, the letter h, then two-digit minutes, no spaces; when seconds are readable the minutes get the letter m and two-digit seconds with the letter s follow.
7h04m54s
